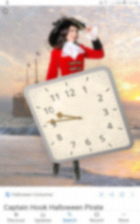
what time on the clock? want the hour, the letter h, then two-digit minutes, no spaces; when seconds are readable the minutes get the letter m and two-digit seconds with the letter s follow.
9h46
